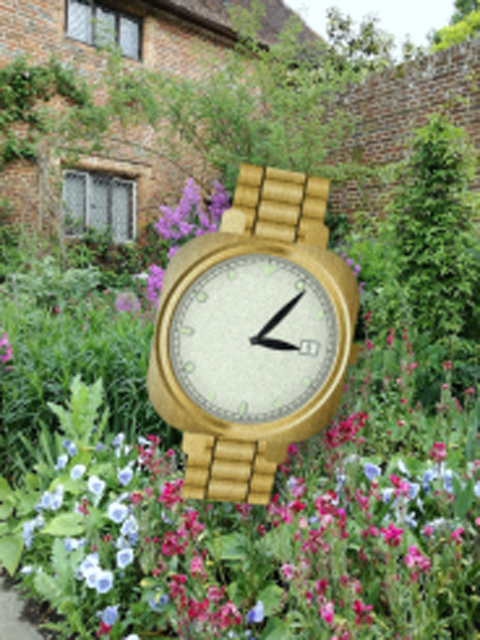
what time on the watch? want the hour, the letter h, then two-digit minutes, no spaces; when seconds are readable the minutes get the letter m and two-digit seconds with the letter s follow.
3h06
